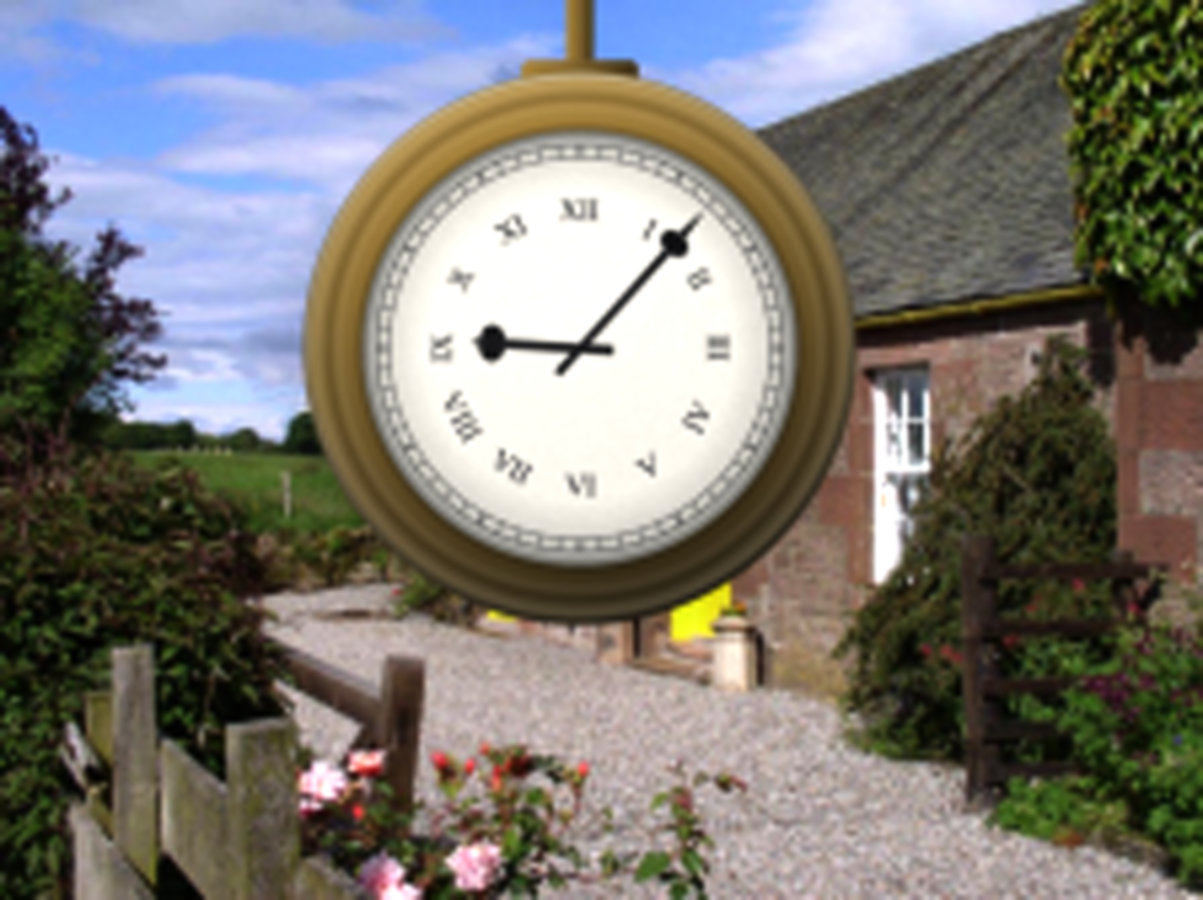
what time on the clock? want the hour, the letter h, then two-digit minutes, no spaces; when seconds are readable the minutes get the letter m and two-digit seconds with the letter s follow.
9h07
